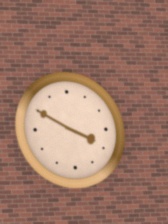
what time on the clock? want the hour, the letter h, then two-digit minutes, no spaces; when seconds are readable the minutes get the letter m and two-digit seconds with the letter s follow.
3h50
